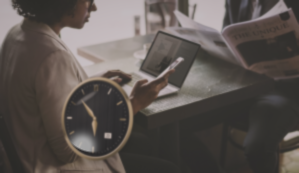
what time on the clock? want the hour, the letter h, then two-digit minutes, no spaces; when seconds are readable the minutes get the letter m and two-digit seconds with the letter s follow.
5h53
